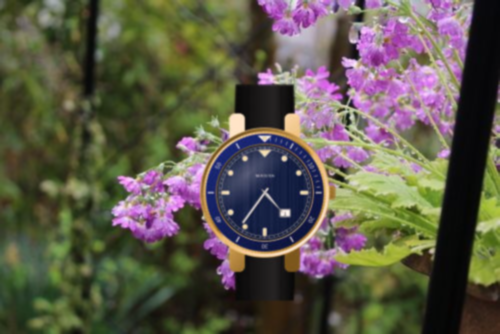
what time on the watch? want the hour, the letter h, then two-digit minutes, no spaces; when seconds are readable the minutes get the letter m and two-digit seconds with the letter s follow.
4h36
